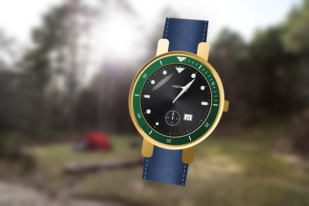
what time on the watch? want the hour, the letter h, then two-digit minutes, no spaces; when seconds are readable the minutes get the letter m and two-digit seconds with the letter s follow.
1h06
